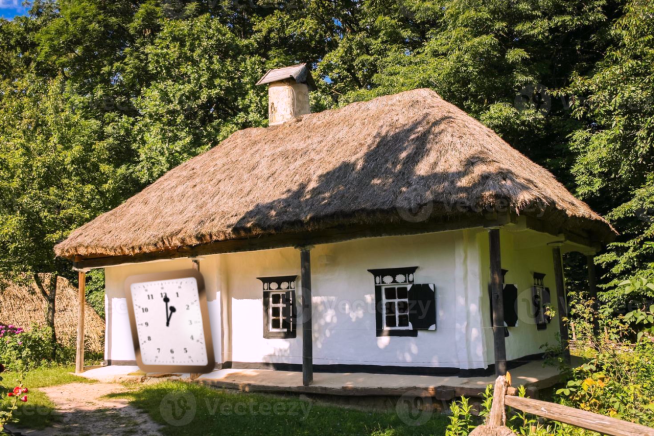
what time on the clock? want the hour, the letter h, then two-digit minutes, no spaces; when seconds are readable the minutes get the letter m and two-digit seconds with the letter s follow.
1h01
